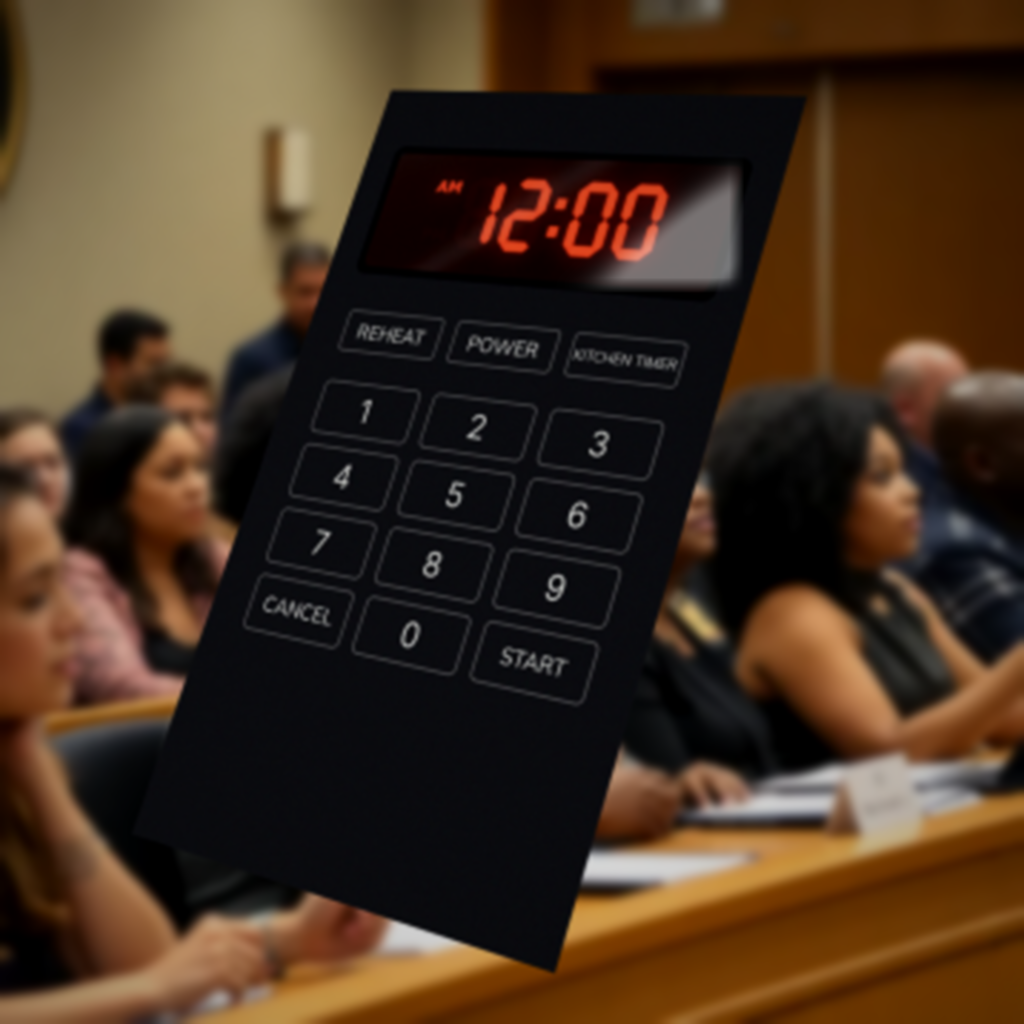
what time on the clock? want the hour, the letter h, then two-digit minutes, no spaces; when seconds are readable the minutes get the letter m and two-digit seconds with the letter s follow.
12h00
